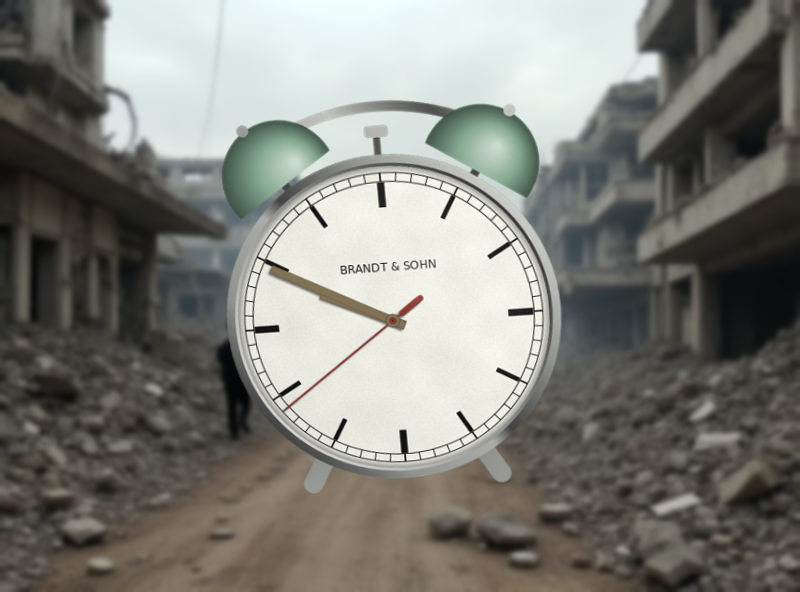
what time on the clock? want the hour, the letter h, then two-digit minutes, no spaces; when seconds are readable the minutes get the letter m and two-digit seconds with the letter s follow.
9h49m39s
